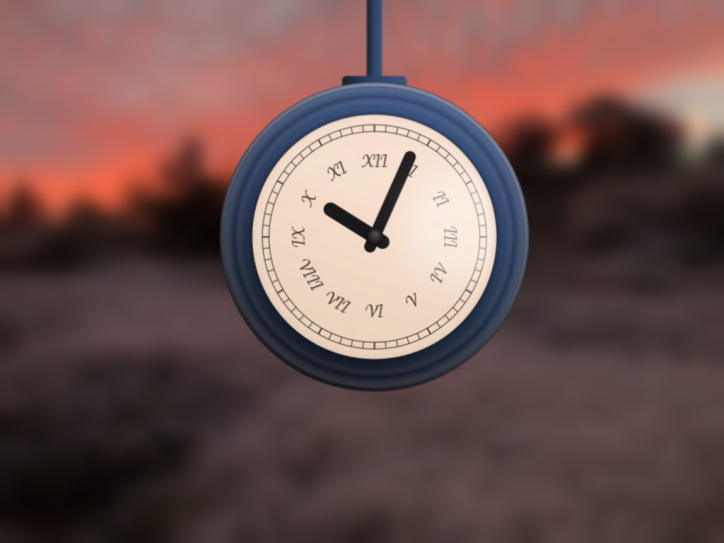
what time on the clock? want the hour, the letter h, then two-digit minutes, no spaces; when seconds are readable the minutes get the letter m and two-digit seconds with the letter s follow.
10h04
